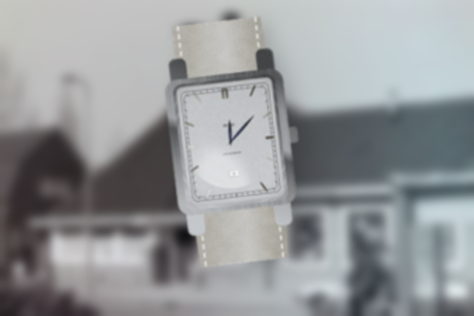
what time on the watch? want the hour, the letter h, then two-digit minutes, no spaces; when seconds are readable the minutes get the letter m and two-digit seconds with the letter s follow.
12h08
